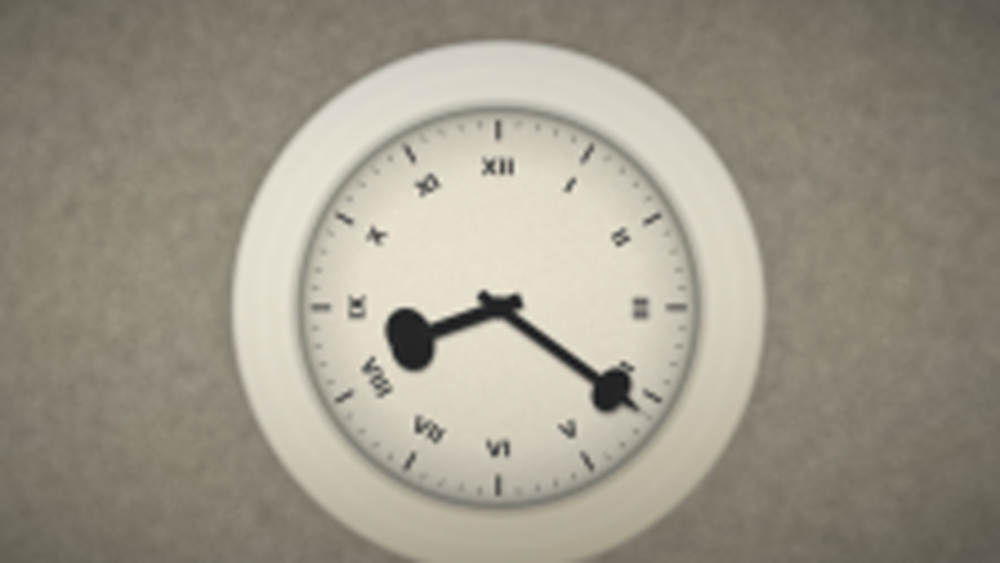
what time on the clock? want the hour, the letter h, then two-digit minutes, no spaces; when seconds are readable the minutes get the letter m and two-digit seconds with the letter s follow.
8h21
